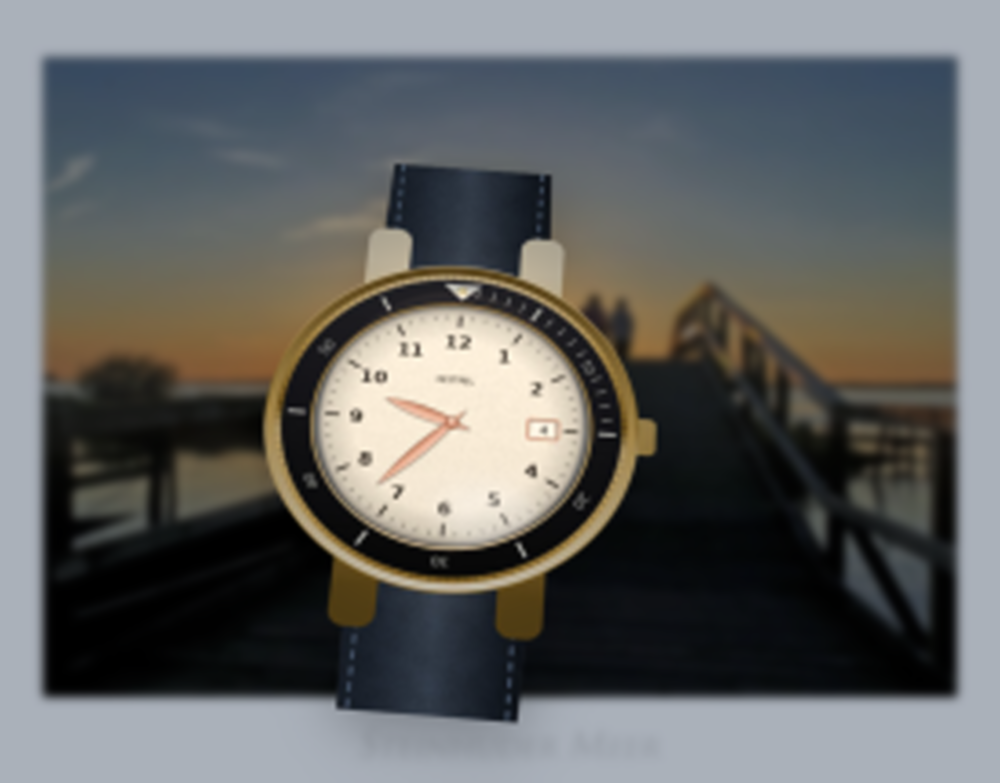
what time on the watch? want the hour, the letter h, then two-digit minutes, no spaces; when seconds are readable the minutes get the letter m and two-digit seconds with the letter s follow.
9h37
